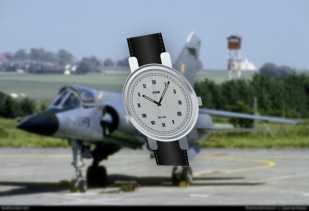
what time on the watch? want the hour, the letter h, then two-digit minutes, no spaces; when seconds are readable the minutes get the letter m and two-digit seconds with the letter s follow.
10h06
